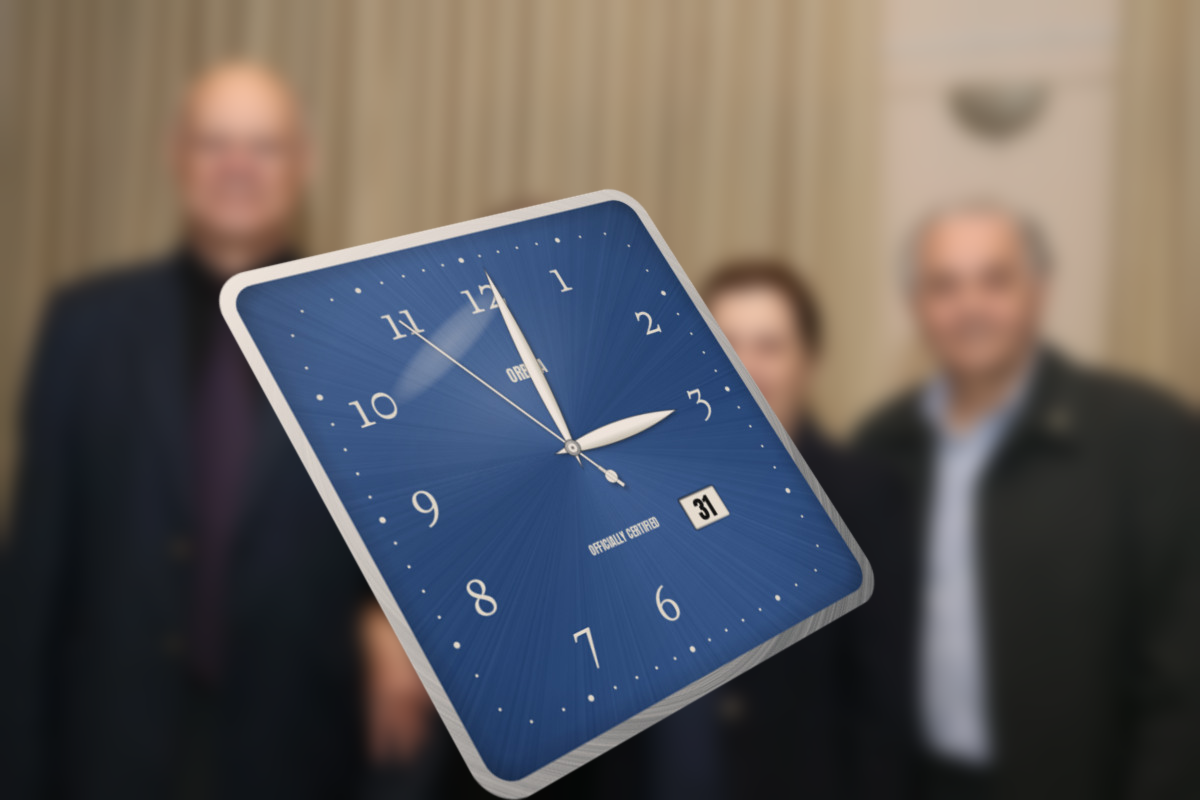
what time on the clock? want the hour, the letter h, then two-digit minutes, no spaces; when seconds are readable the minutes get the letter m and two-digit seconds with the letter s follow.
3h00m55s
